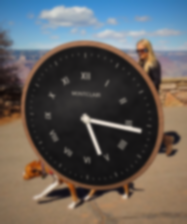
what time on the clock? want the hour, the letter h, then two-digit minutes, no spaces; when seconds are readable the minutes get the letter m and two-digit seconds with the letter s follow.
5h16
